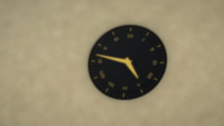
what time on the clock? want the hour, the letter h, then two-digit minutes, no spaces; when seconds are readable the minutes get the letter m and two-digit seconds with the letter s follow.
4h47
